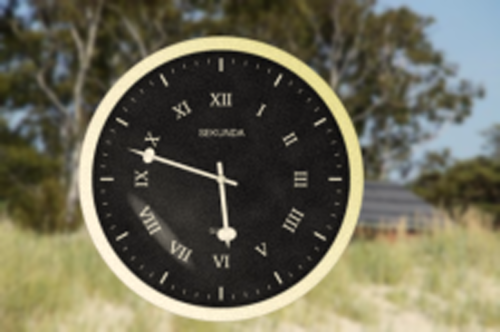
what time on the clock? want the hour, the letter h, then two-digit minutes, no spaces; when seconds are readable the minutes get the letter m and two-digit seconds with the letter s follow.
5h48
